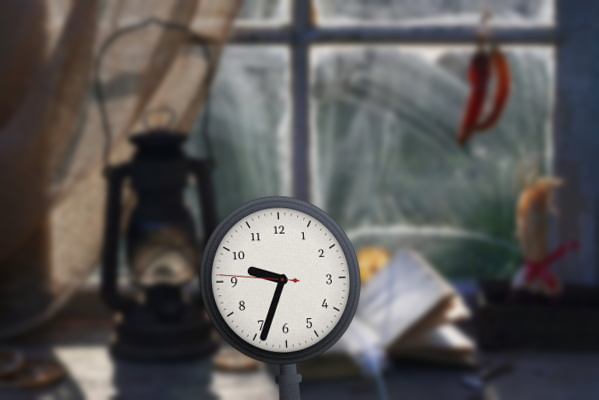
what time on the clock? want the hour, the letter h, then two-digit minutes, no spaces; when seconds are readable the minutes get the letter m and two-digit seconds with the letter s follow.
9h33m46s
